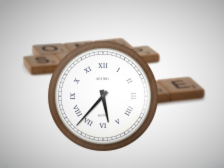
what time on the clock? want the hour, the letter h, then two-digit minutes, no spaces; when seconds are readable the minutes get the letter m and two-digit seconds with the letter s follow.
5h37
